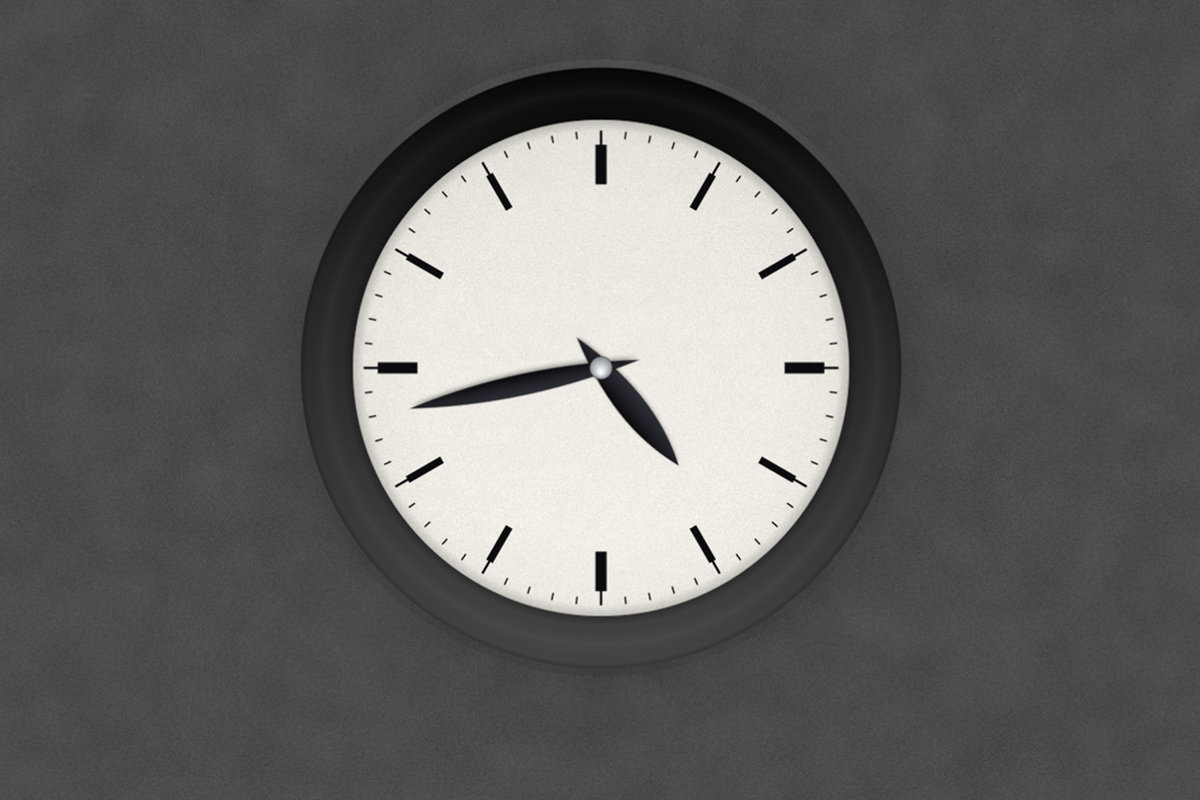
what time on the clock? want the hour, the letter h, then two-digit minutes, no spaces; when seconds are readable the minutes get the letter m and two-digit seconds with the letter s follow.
4h43
